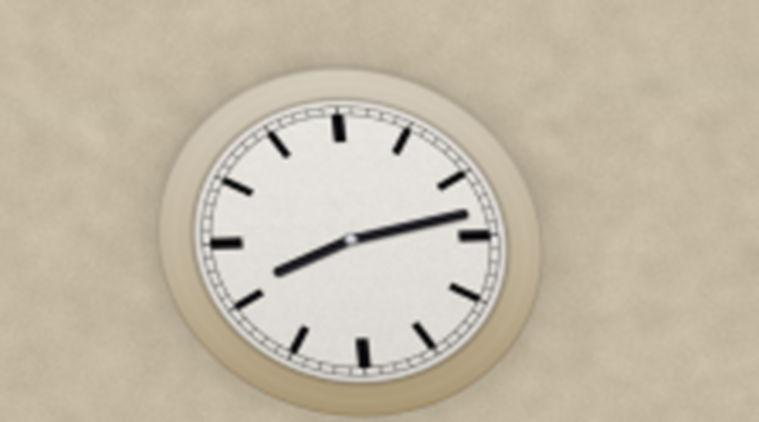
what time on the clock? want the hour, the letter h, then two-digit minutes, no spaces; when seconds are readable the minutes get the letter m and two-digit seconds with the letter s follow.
8h13
